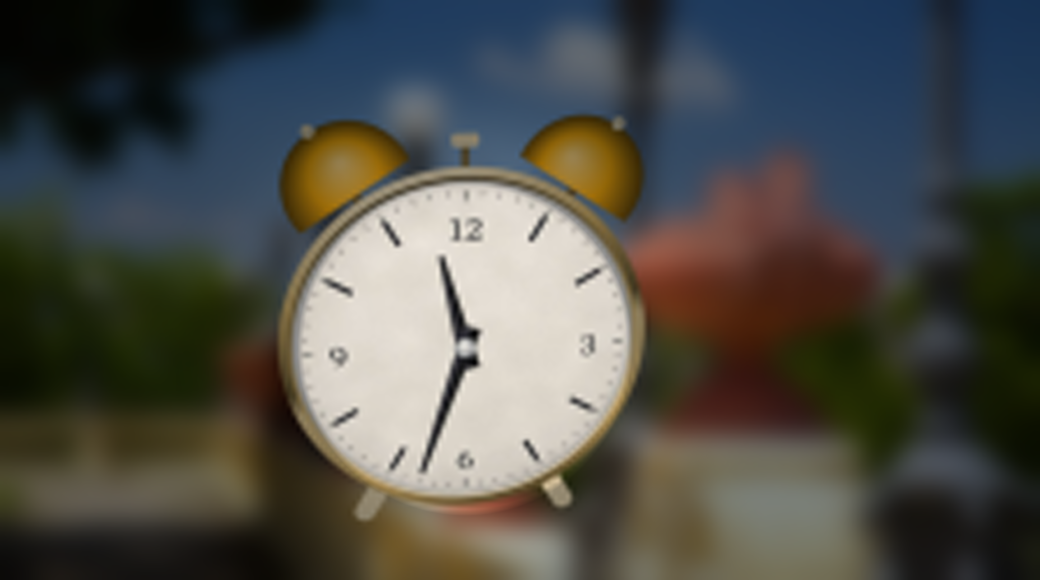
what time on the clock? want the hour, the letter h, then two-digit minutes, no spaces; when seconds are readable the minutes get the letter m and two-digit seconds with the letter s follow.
11h33
